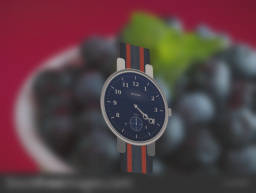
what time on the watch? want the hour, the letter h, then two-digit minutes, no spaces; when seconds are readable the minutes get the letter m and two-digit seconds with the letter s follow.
4h21
